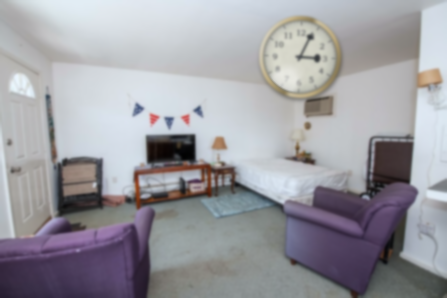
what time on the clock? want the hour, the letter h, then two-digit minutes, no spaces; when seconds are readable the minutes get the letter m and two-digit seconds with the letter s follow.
3h04
